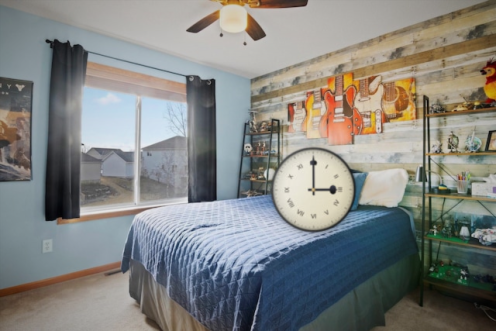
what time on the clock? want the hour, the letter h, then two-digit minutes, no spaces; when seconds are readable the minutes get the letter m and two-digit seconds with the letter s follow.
3h00
